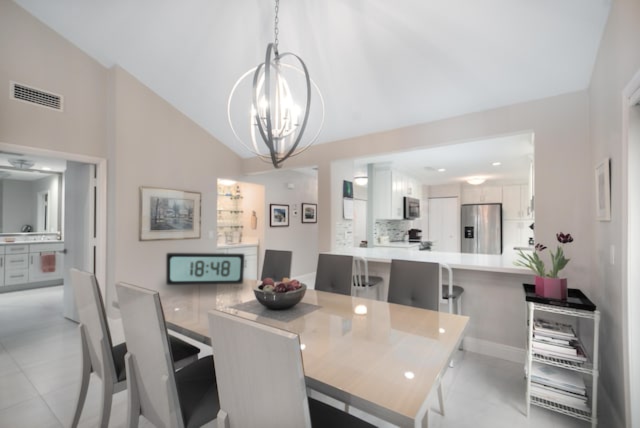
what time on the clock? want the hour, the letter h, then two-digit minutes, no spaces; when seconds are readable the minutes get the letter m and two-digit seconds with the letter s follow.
18h48
